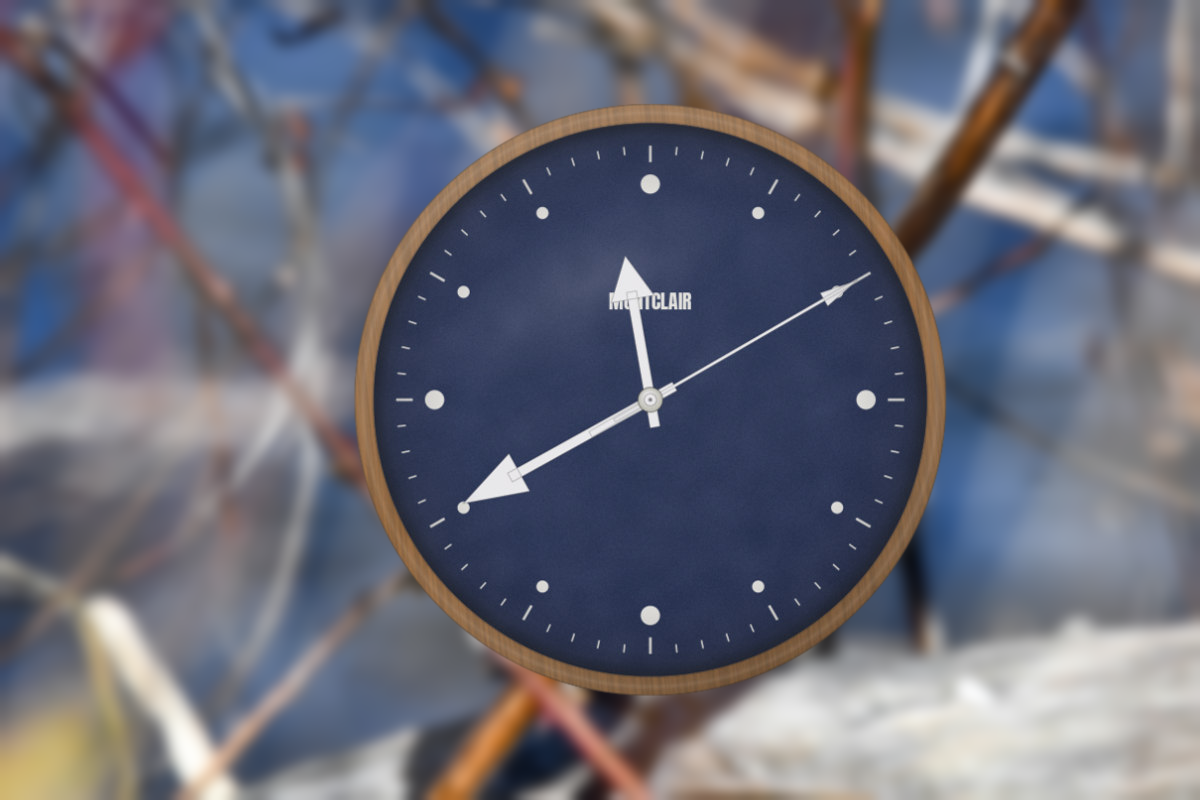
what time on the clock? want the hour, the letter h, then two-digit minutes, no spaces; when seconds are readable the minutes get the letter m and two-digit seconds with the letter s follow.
11h40m10s
